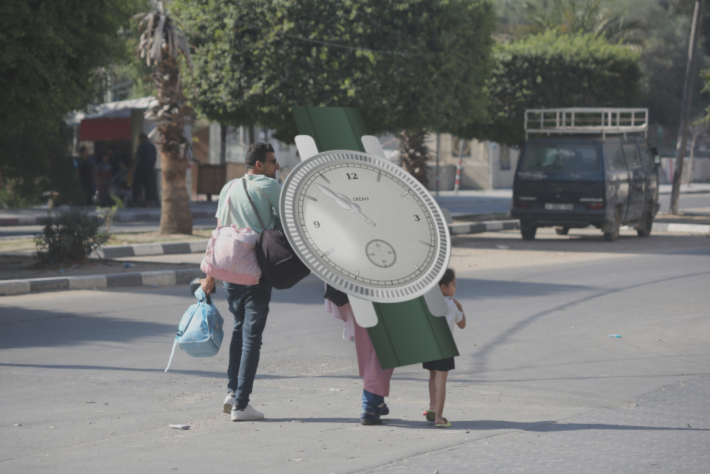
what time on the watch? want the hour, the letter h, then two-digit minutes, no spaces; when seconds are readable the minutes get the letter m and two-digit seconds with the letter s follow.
10h53
